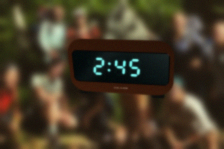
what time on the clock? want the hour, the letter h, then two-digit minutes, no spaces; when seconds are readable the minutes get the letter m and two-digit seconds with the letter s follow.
2h45
